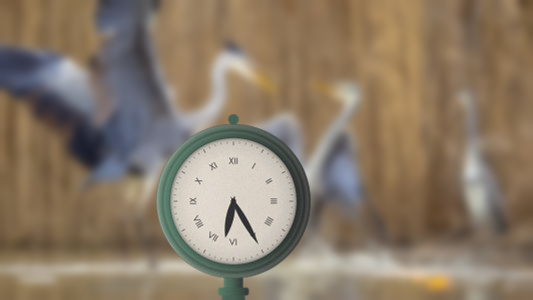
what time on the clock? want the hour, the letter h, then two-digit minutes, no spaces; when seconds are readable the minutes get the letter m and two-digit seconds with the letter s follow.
6h25
